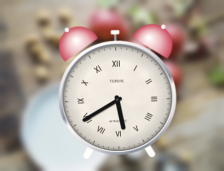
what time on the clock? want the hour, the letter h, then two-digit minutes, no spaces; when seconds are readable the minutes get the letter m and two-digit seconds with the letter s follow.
5h40
